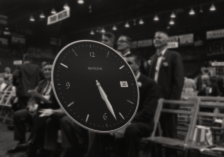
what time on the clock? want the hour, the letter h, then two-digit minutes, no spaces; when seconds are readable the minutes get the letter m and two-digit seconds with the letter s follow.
5h27
